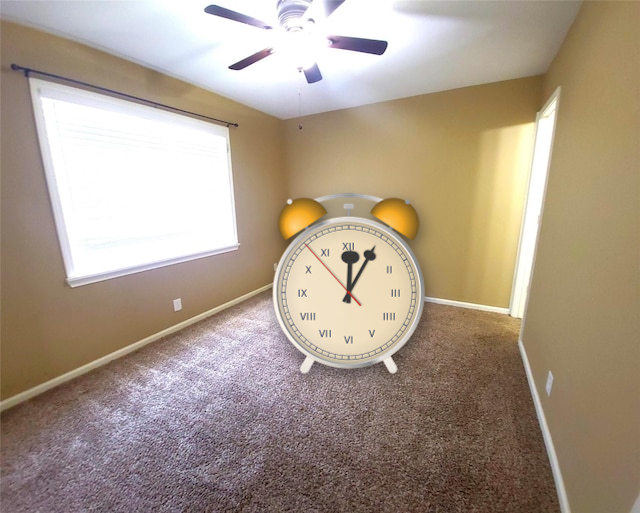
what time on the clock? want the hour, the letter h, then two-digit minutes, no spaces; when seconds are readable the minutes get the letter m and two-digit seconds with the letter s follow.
12h04m53s
